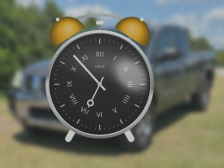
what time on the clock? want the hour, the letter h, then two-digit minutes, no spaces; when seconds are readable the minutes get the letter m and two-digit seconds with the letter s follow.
6h53
